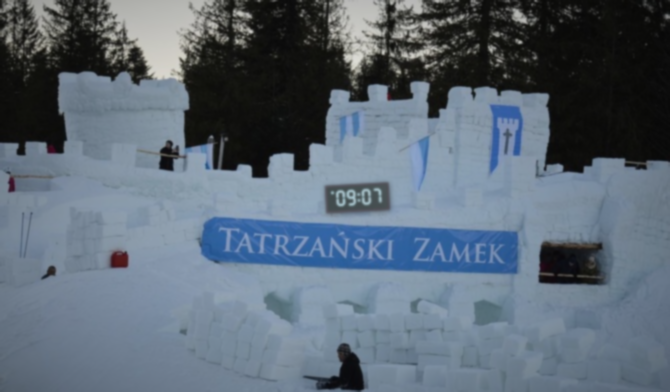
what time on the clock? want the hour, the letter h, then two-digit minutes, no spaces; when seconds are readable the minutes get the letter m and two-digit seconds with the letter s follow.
9h07
